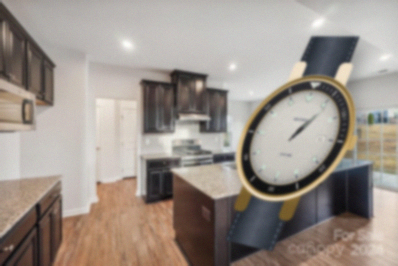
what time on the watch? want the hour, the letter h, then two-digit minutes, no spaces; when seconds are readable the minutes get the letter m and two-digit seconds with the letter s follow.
1h06
